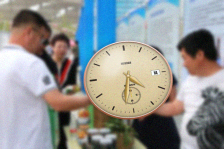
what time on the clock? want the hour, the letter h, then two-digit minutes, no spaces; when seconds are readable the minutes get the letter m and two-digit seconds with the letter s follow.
4h32
